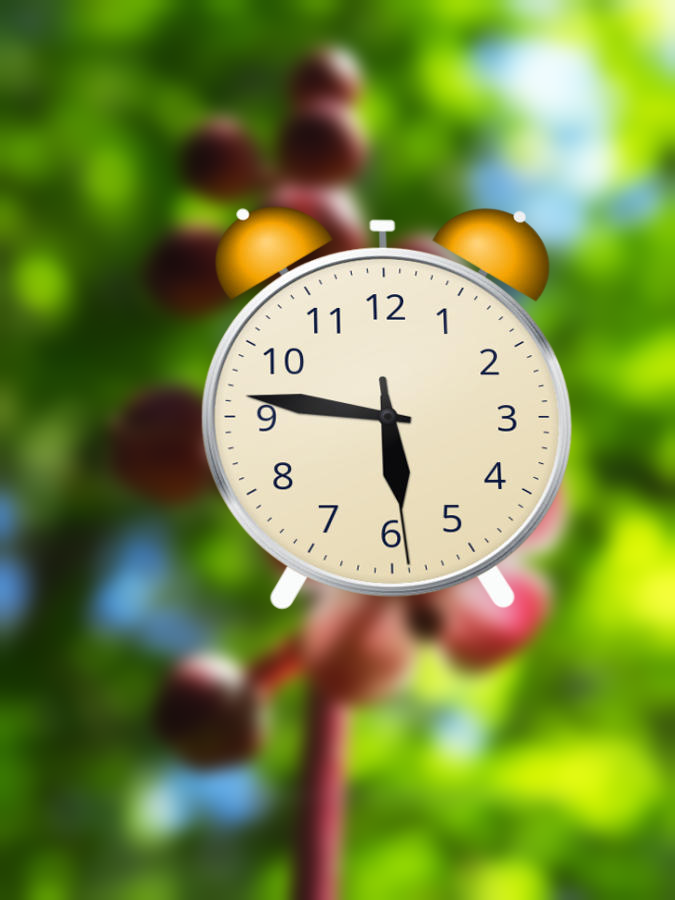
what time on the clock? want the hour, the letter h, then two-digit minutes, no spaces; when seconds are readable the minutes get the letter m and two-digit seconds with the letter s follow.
5h46m29s
